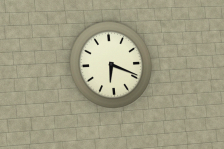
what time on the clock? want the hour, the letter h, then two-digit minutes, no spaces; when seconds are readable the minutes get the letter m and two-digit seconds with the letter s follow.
6h19
